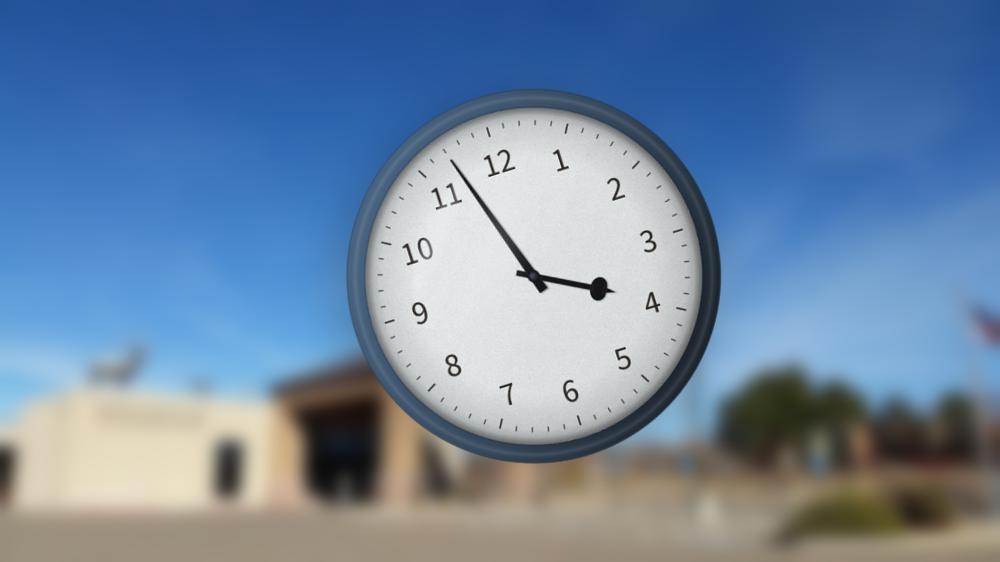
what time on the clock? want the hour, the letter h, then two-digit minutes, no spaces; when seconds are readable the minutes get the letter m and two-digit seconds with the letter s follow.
3h57
